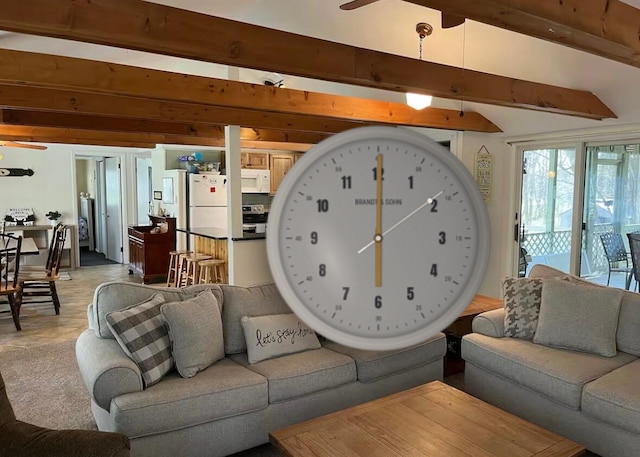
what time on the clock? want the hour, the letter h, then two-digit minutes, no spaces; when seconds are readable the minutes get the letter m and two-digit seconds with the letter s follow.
6h00m09s
